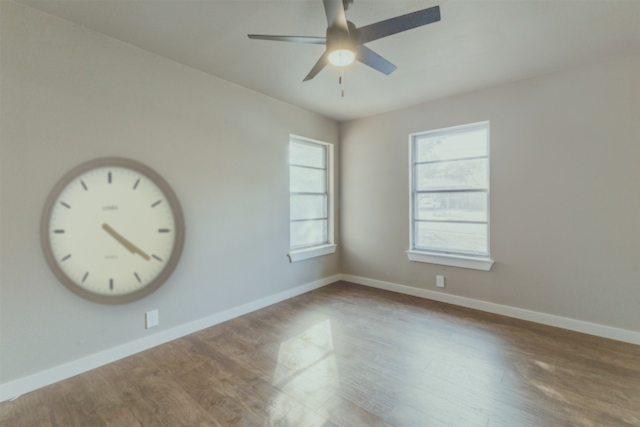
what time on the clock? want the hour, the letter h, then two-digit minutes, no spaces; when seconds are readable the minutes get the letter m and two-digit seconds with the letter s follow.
4h21
